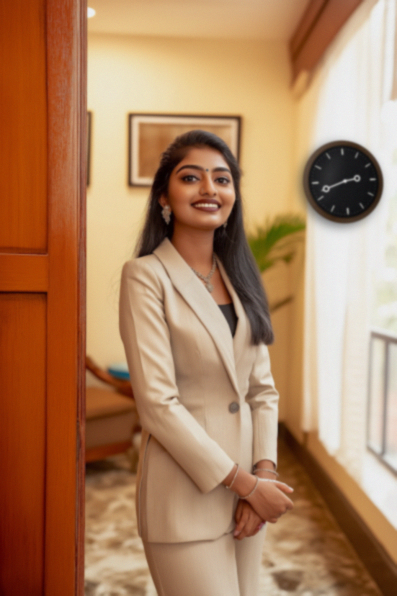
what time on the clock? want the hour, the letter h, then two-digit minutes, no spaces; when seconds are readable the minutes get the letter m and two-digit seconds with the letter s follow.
2h42
